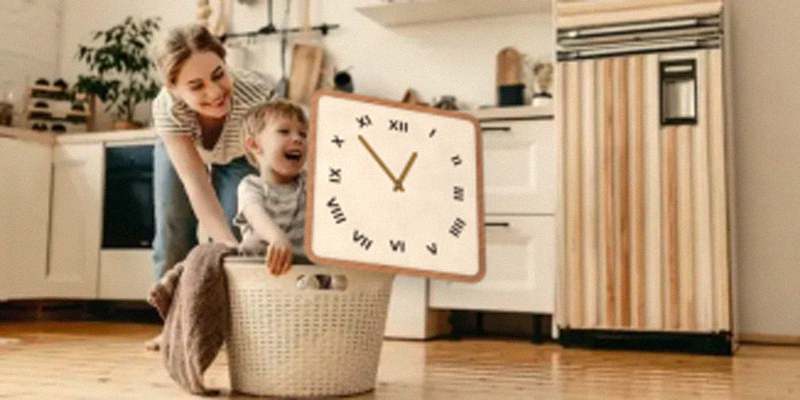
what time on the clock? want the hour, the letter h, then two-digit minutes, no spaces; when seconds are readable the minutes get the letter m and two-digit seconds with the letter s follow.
12h53
